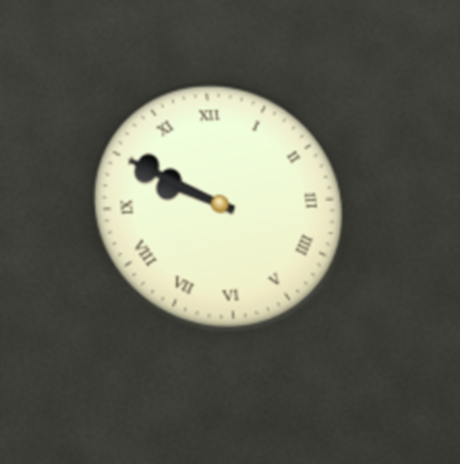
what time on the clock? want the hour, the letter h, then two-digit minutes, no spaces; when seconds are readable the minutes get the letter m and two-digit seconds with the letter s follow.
9h50
